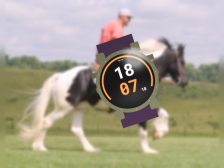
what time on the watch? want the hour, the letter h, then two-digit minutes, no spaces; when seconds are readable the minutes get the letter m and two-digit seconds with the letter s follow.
18h07
